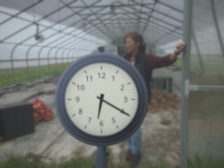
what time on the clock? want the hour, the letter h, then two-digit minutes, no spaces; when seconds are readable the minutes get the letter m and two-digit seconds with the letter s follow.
6h20
